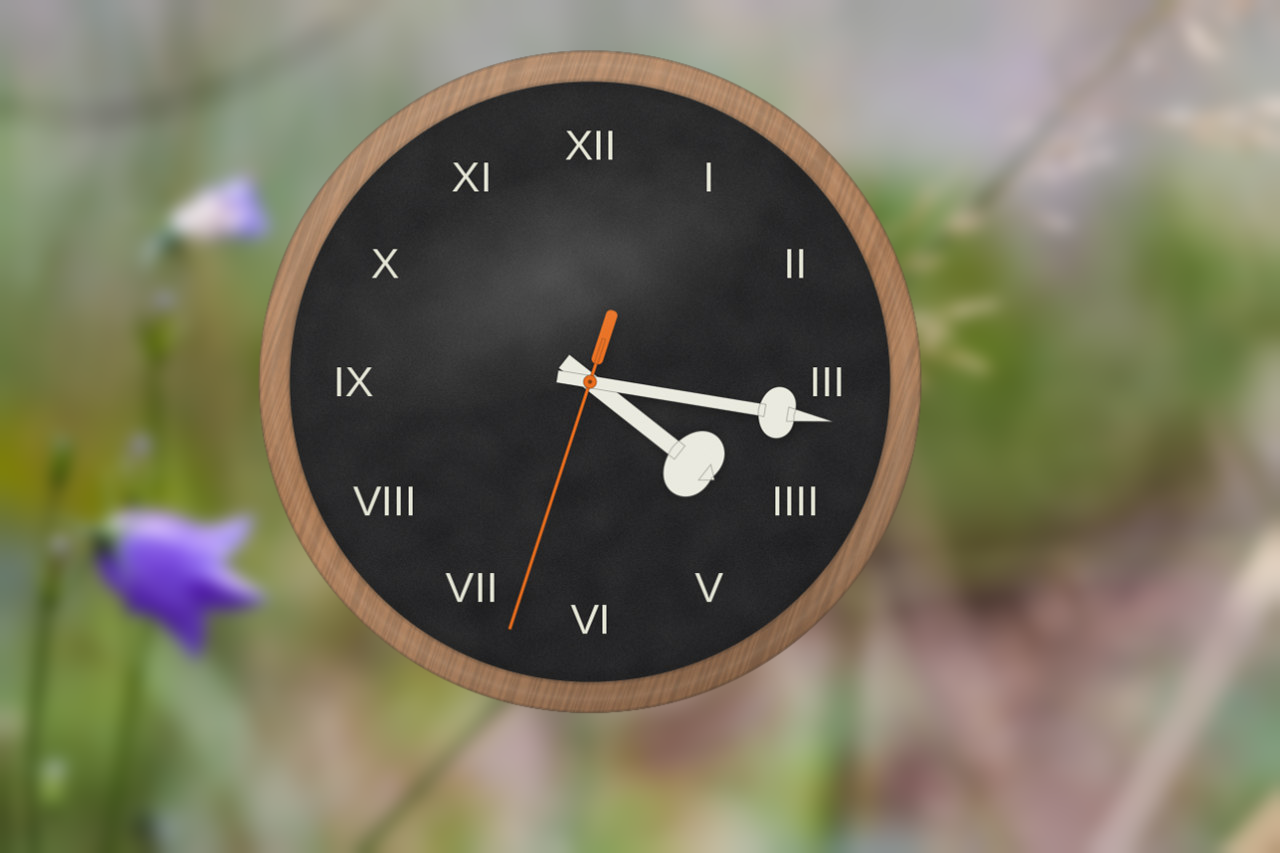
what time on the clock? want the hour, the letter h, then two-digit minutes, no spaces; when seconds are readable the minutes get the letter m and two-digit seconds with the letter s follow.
4h16m33s
